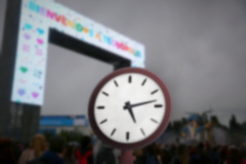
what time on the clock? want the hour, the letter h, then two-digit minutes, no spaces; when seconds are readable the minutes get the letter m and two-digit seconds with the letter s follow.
5h13
